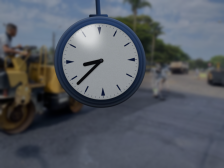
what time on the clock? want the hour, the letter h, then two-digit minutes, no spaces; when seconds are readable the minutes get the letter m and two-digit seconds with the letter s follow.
8h38
